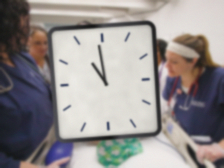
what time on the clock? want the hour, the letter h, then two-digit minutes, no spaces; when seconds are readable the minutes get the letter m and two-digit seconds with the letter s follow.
10h59
